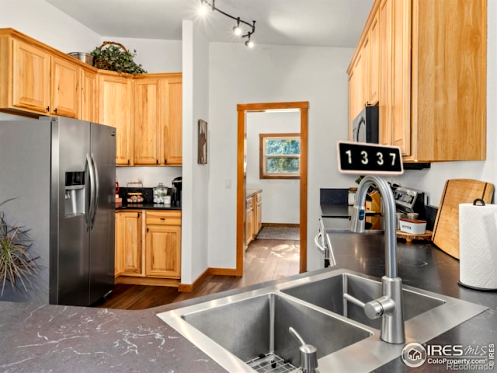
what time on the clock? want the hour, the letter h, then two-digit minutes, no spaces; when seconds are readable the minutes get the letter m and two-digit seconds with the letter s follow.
13h37
